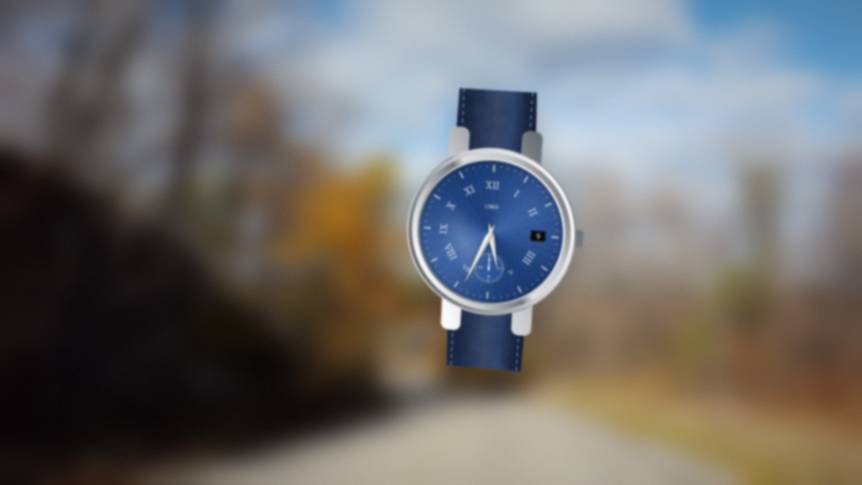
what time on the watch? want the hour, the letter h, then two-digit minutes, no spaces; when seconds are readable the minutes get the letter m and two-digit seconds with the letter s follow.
5h34
